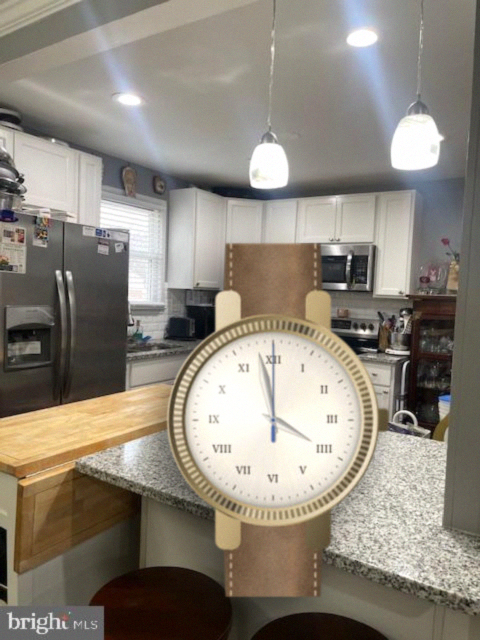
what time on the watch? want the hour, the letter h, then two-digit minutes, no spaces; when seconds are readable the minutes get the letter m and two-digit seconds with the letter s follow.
3h58m00s
